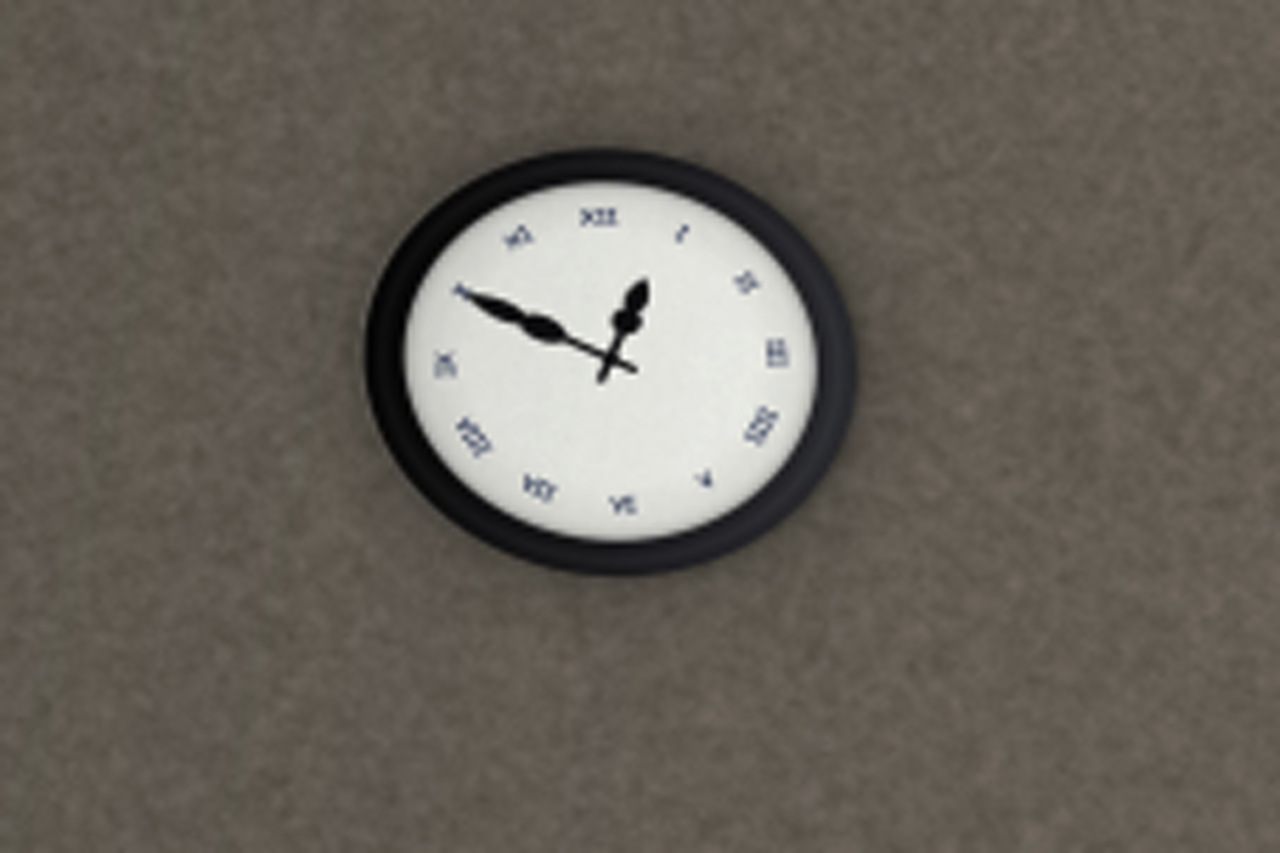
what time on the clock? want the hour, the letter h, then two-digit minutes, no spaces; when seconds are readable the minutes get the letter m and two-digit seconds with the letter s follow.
12h50
